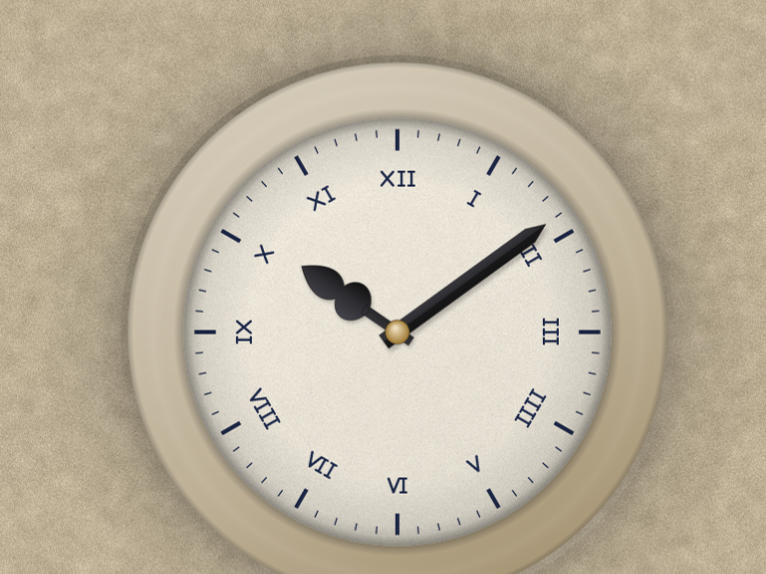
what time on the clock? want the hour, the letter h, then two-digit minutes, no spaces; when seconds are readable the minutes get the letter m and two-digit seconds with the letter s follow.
10h09
